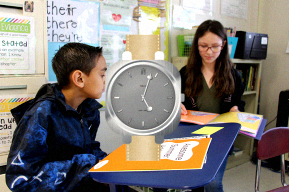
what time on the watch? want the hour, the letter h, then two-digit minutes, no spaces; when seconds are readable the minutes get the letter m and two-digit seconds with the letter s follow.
5h03
